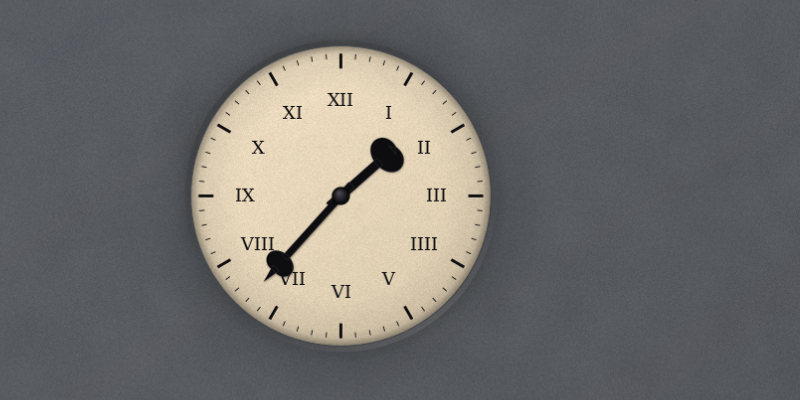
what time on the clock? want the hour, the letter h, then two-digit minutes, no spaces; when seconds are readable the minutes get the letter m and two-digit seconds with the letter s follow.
1h37
